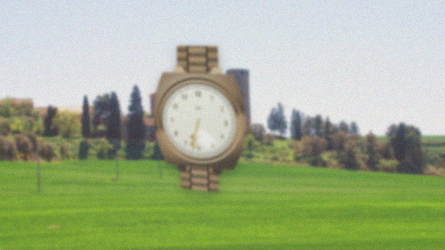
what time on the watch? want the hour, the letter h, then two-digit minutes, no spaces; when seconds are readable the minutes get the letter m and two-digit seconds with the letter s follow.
6h32
